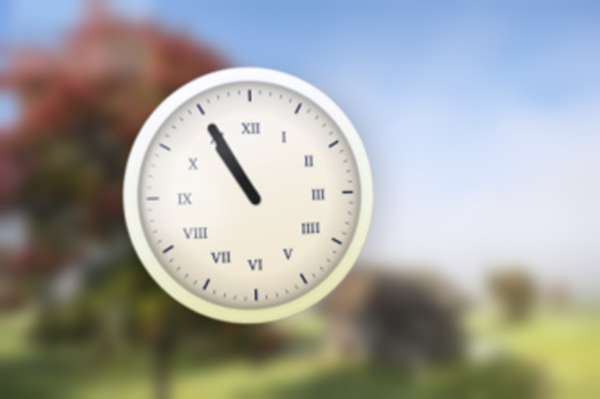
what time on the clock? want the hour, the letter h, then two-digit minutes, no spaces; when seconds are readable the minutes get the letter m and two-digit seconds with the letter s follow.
10h55
